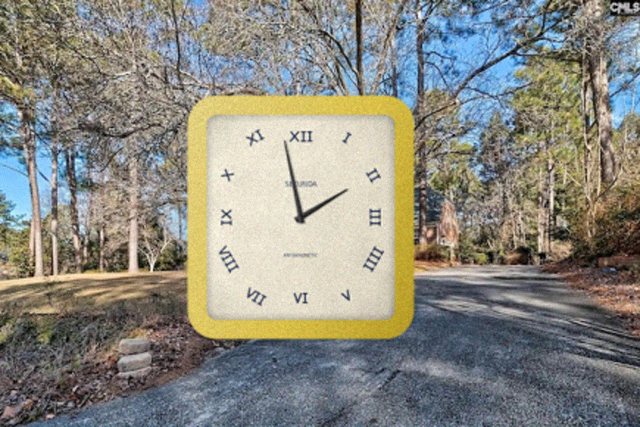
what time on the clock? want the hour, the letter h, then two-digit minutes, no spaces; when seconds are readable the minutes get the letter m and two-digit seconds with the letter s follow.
1h58
